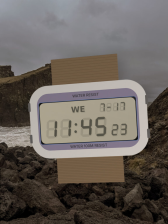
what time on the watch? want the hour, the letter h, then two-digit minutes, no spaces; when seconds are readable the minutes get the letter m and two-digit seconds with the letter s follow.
11h45m23s
